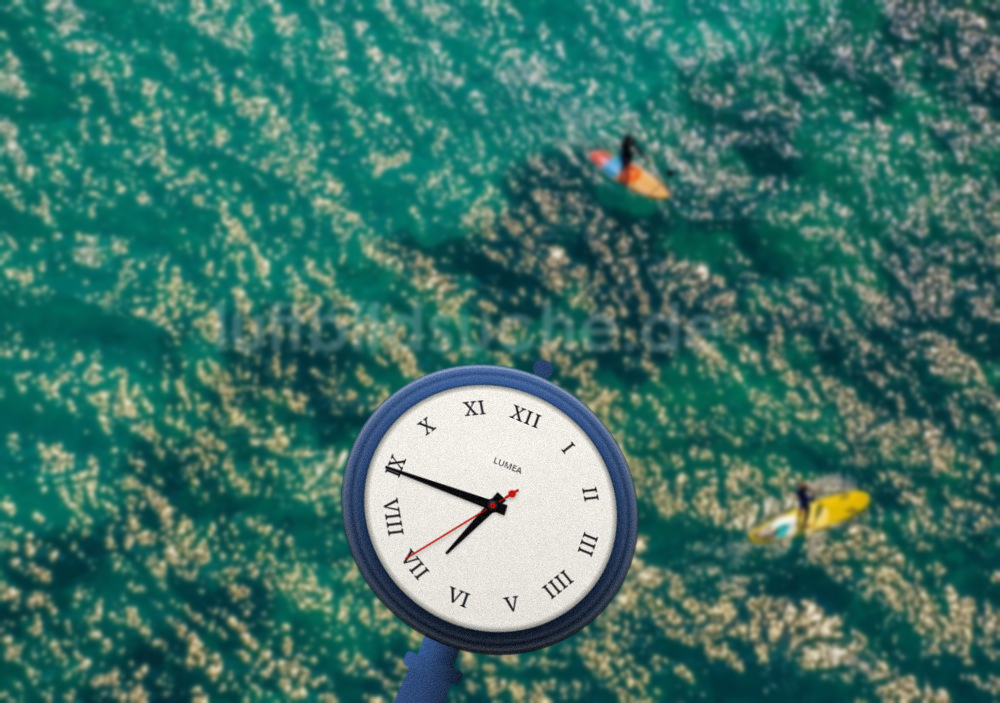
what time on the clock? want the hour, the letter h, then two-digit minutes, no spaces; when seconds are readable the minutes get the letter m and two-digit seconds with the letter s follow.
6h44m36s
